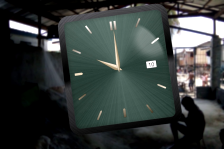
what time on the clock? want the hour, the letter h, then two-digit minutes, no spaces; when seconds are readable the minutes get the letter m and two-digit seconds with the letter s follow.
10h00
